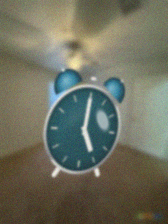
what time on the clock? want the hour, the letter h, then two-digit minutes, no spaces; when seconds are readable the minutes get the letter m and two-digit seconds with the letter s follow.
5h00
